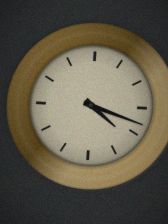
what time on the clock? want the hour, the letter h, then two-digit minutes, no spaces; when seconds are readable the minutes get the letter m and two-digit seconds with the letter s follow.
4h18
